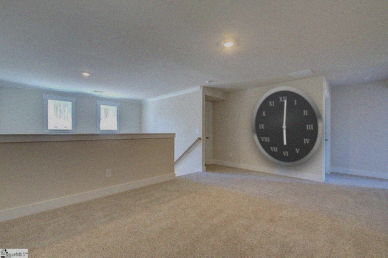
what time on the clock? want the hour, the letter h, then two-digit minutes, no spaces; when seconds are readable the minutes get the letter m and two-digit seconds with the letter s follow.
6h01
